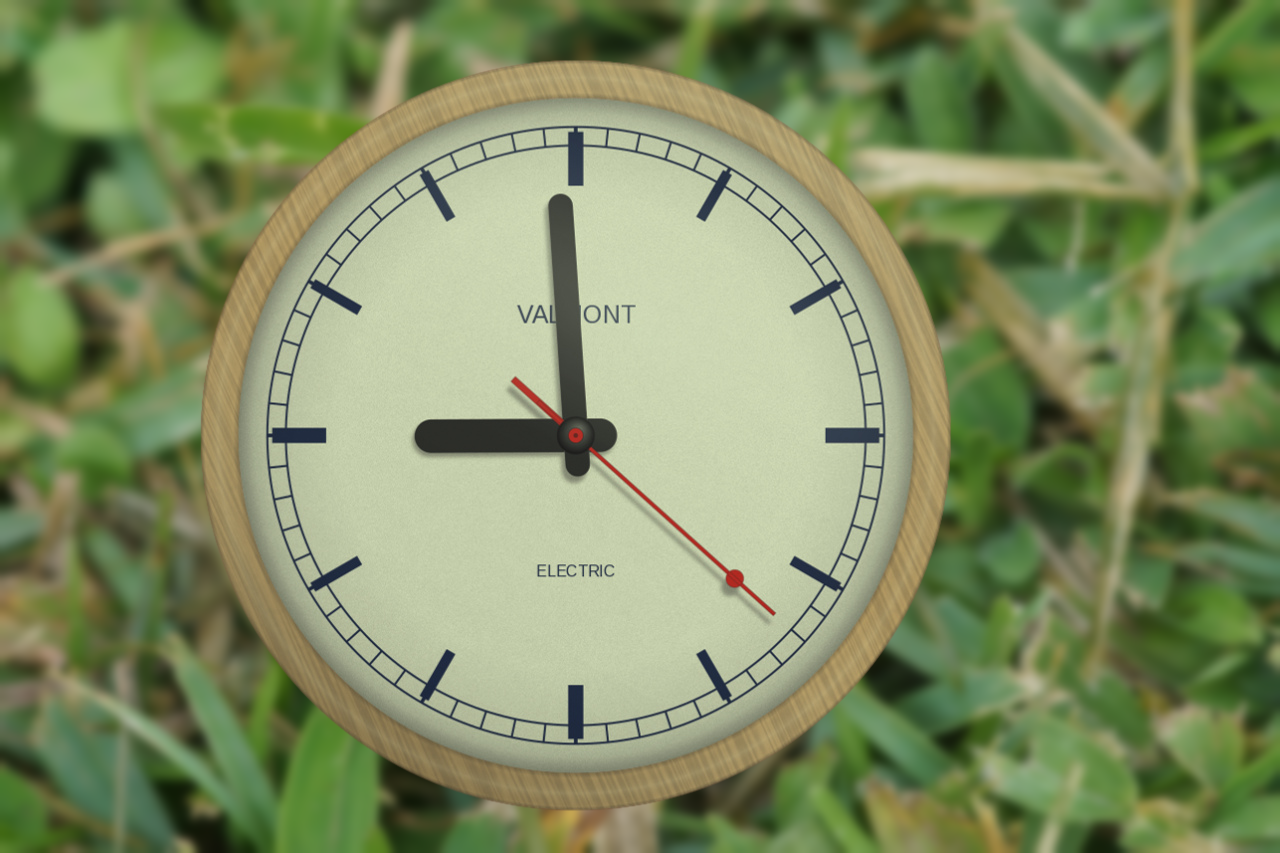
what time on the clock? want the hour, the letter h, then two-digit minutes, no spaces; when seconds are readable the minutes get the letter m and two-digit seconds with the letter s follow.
8h59m22s
